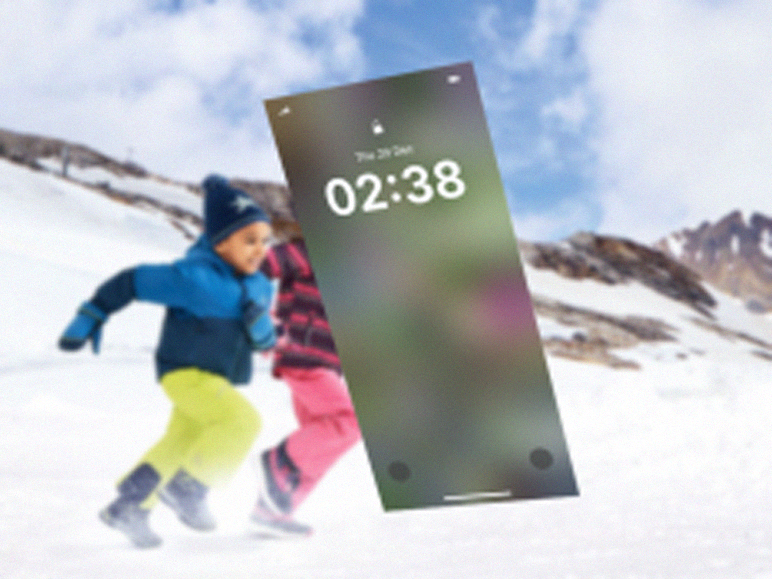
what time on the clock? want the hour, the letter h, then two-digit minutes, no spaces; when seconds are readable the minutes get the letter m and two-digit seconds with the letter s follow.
2h38
